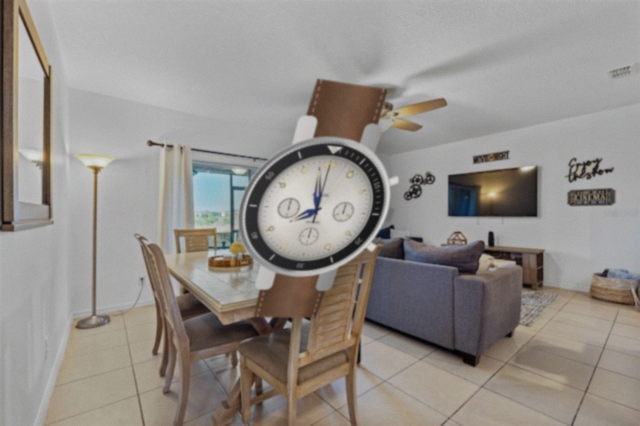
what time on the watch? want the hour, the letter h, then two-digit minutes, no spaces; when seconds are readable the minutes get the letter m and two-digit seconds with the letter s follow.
7h58
